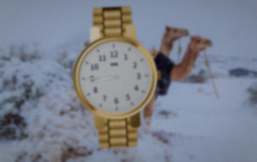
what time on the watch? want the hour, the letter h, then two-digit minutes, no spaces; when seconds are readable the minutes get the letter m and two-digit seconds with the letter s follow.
8h45
